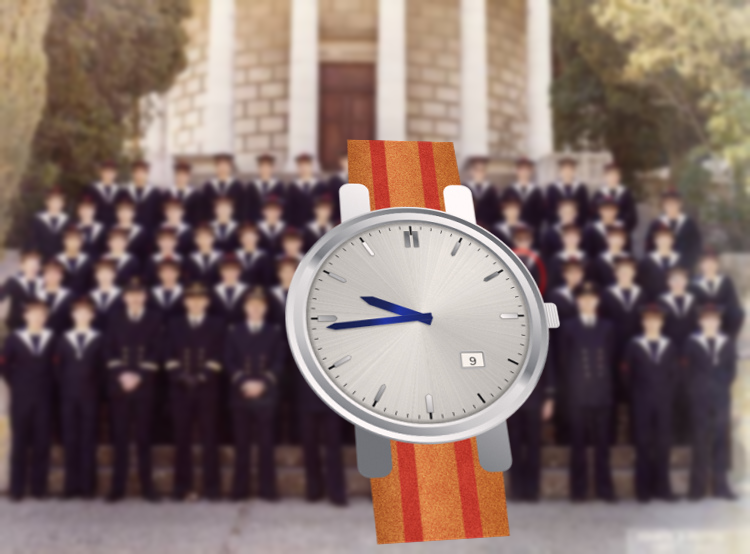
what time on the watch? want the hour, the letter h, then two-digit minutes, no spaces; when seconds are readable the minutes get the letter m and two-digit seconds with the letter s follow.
9h44
